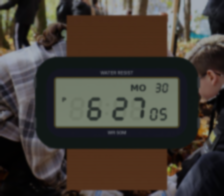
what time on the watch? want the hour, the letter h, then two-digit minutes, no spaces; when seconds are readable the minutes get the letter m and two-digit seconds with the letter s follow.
6h27m05s
